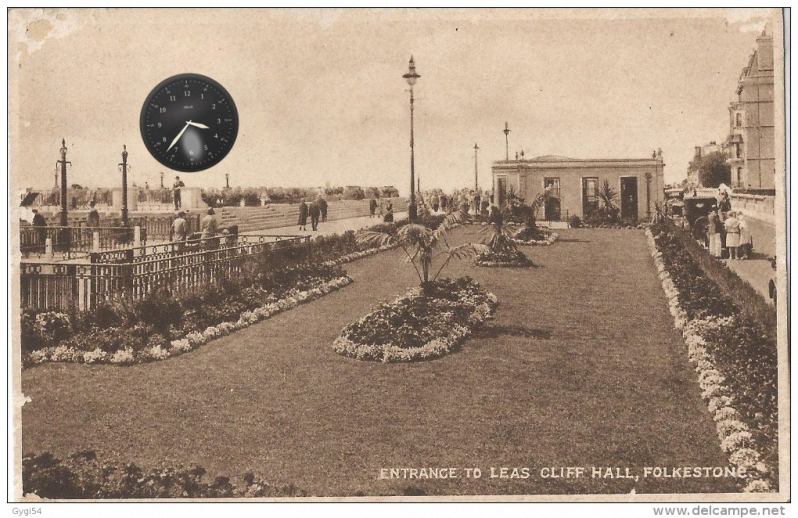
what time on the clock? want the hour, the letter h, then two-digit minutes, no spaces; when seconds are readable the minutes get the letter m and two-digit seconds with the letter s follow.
3h37
